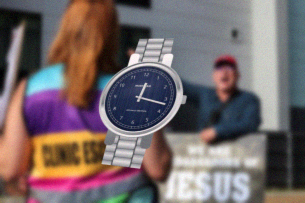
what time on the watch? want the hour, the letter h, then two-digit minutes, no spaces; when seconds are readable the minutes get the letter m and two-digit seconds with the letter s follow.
12h17
